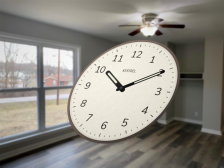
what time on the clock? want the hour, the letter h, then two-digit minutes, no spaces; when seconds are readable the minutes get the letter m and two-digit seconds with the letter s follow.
10h10
